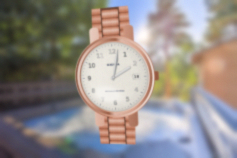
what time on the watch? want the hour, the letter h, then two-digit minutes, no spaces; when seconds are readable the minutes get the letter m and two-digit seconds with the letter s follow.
2h02
